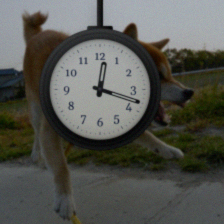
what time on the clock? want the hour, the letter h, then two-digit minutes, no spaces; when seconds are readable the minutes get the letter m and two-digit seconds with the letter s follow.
12h18
